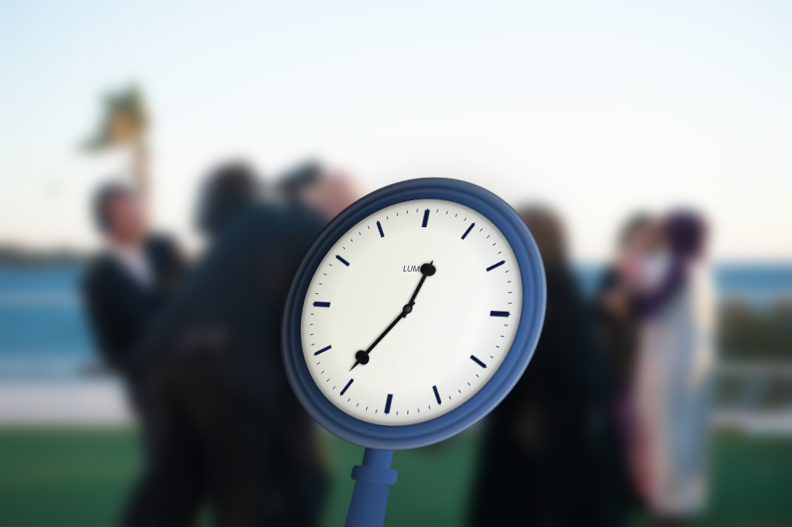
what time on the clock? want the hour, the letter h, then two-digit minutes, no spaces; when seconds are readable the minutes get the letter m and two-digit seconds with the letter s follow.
12h36
